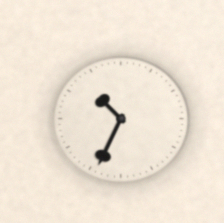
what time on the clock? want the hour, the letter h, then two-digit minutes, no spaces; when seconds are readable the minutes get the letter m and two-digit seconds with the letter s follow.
10h34
